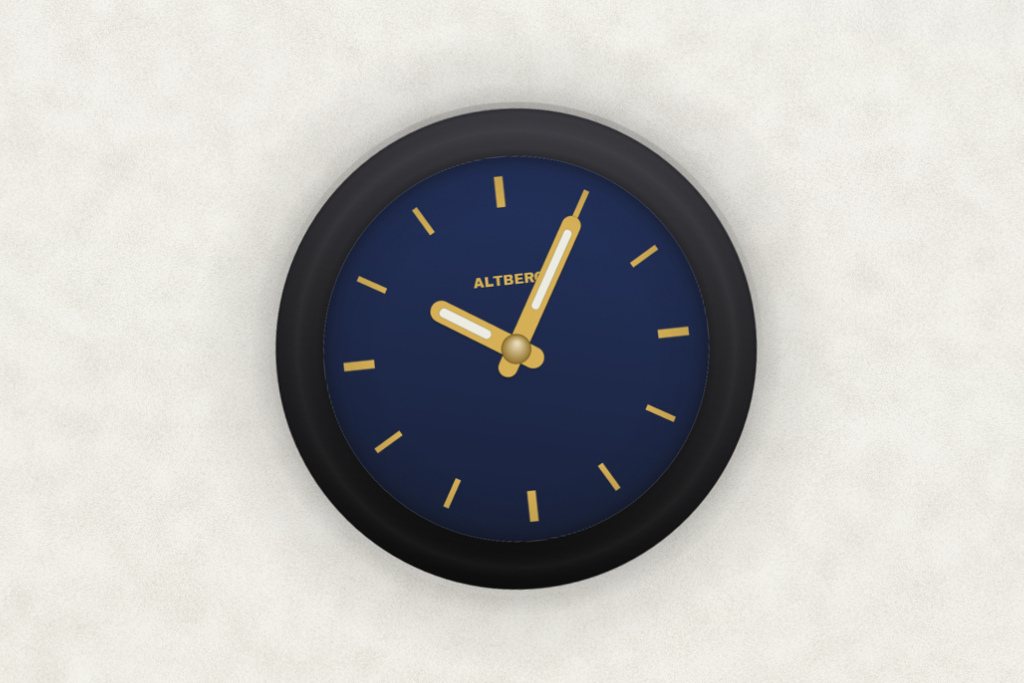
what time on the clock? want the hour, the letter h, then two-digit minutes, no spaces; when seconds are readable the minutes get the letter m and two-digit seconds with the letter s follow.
10h05
